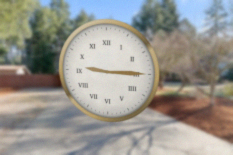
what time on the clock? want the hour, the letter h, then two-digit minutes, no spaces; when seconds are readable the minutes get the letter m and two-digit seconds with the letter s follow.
9h15
